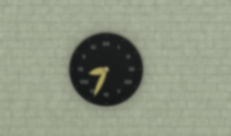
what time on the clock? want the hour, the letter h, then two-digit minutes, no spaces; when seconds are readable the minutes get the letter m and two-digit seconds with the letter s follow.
8h34
